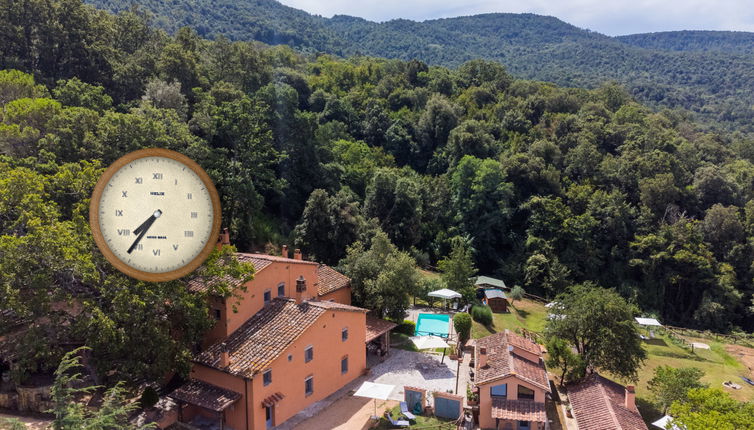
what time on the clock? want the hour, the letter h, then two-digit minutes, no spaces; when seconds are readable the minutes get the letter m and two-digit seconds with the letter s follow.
7h36
